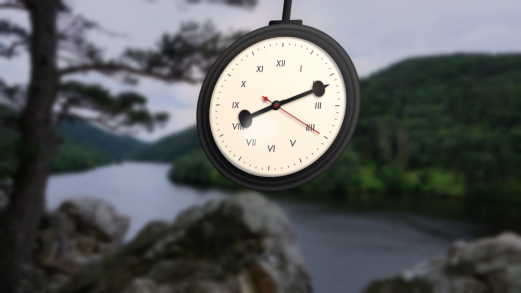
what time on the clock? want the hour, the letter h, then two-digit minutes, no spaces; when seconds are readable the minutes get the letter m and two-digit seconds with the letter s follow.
8h11m20s
